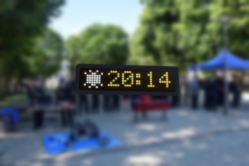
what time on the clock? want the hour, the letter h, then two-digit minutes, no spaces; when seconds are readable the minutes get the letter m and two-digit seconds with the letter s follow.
20h14
